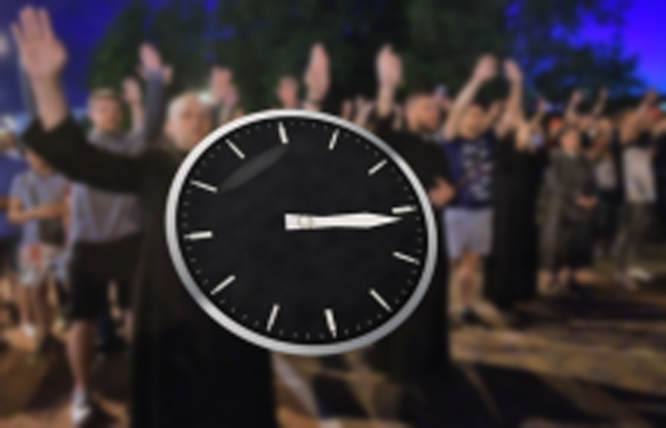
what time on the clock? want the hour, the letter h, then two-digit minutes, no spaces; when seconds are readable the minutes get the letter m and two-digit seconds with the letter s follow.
3h16
